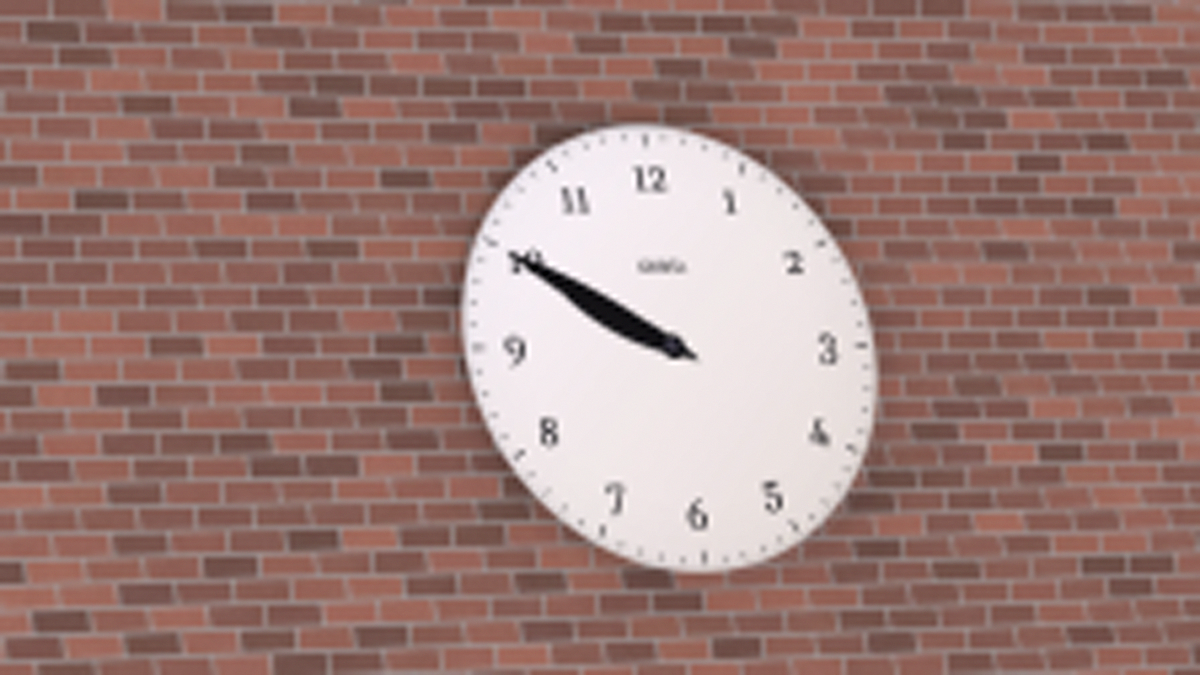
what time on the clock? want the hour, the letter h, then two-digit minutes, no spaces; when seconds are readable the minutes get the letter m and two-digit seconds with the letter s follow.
9h50
